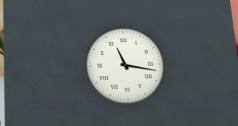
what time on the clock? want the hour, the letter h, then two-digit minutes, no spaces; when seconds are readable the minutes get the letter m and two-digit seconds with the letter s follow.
11h17
